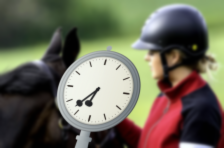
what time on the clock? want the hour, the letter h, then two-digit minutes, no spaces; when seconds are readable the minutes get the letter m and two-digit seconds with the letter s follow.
6h37
